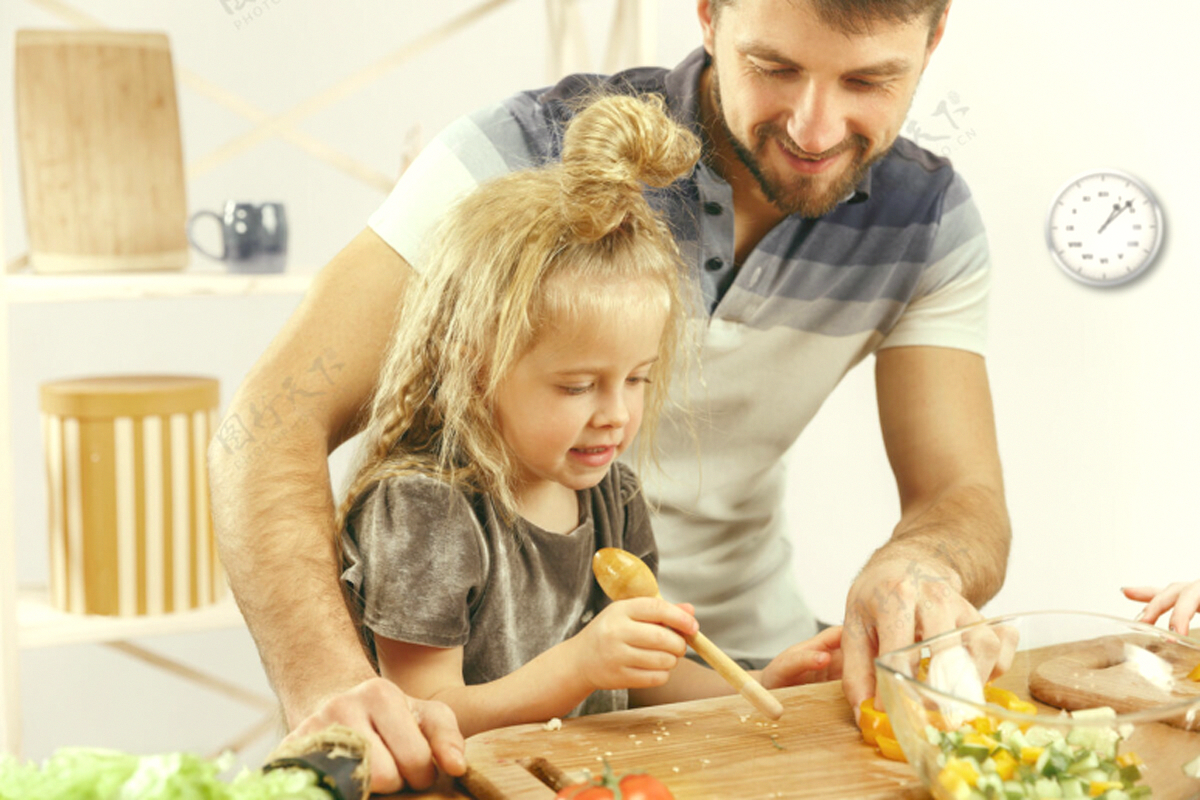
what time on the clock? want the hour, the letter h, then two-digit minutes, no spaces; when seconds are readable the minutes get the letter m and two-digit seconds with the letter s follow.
1h08
